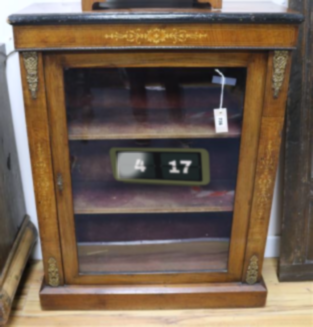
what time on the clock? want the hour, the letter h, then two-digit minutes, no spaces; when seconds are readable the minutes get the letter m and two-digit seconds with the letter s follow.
4h17
